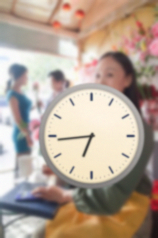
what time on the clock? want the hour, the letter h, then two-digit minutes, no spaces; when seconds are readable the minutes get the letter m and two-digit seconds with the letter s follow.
6h44
